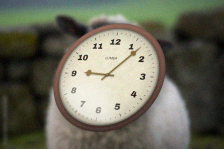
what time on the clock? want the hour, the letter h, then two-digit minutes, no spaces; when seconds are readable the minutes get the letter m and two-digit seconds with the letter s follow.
9h07
